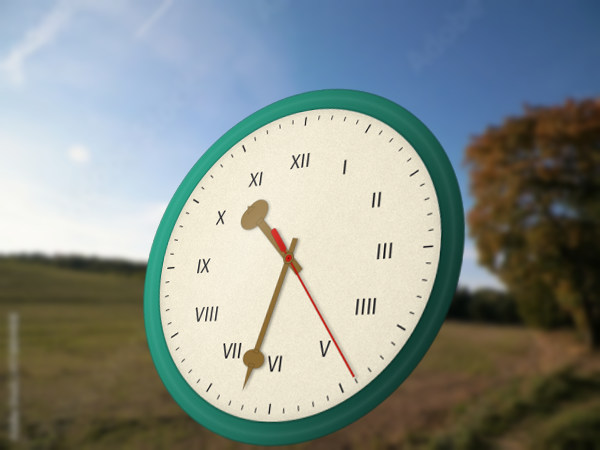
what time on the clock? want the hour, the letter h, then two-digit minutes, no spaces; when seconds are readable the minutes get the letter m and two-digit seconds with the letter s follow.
10h32m24s
